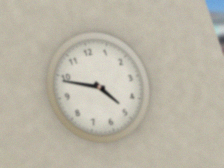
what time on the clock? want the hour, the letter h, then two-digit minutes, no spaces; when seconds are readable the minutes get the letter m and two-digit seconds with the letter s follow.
4h49
